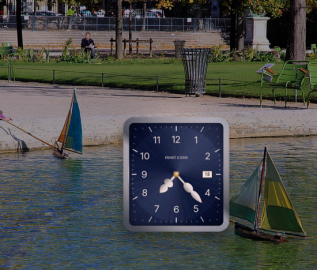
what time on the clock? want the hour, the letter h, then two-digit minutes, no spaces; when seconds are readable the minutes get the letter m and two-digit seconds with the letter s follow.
7h23
